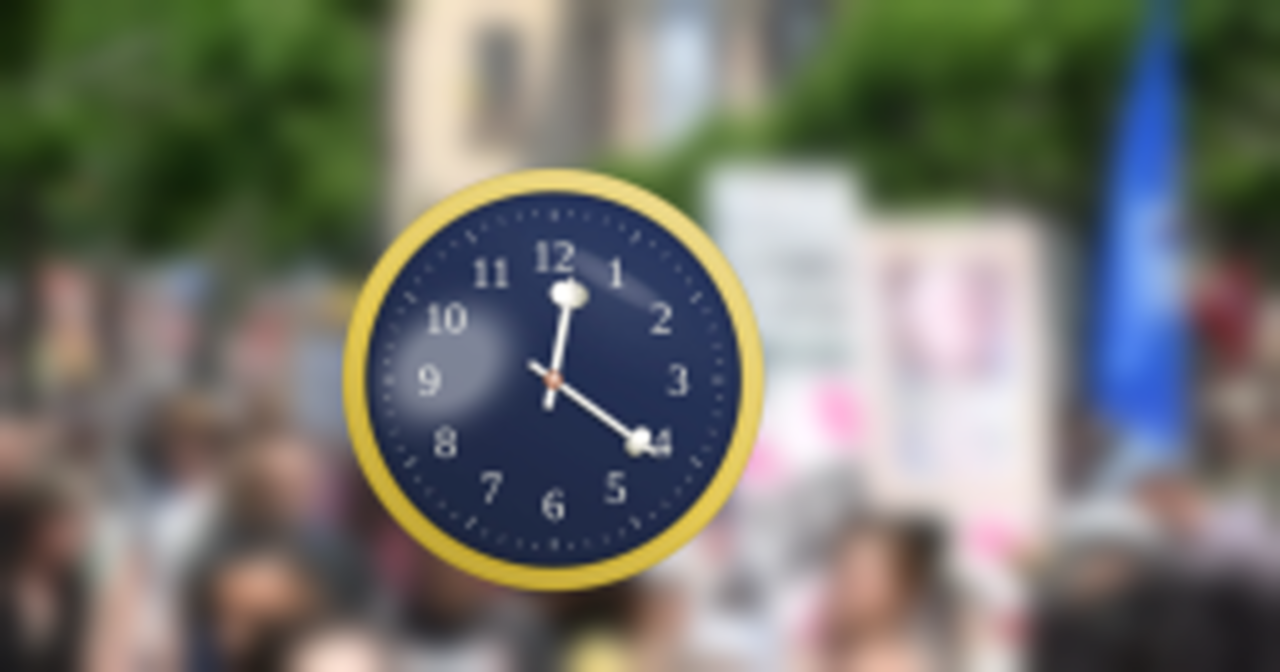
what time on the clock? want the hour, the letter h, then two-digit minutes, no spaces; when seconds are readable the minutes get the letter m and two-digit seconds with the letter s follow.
12h21
